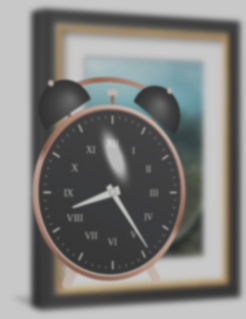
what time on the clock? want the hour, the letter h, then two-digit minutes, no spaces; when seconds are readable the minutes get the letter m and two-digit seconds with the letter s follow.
8h24
